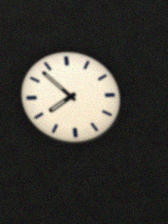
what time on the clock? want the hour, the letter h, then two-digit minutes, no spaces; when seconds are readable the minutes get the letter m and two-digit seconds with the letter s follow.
7h53
